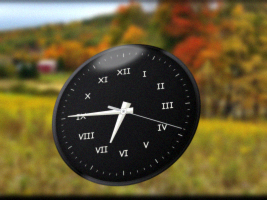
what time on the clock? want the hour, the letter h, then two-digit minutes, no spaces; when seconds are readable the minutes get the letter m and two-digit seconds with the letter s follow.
6h45m19s
